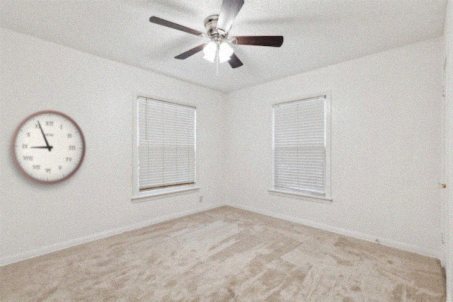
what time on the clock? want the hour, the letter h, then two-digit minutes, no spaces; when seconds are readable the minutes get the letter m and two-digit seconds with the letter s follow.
8h56
